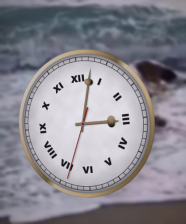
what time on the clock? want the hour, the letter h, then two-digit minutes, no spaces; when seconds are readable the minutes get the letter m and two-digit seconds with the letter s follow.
3h02m34s
